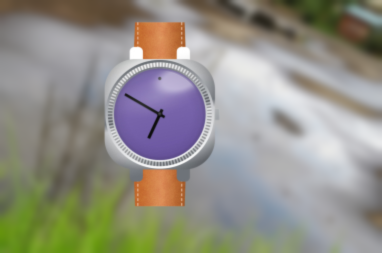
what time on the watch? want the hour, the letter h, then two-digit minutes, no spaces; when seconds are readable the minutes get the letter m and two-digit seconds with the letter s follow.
6h50
